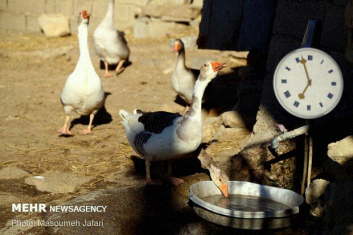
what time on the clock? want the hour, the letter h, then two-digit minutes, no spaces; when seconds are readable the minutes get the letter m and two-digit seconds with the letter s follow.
6h57
